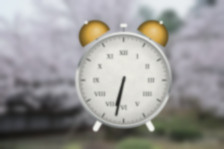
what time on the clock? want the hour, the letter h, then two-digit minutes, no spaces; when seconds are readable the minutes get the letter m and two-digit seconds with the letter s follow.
6h32
